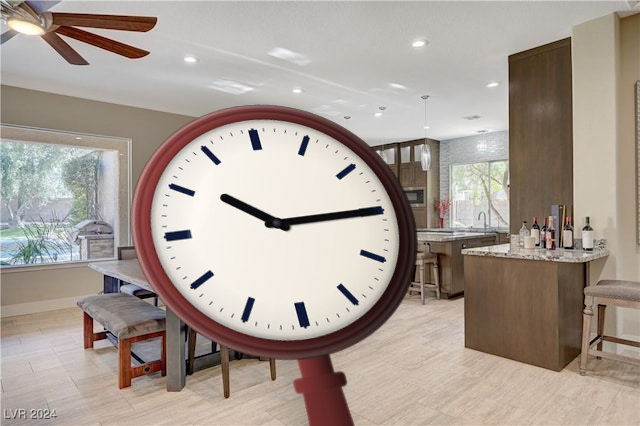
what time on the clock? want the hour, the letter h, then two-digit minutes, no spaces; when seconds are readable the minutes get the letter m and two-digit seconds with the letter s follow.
10h15
